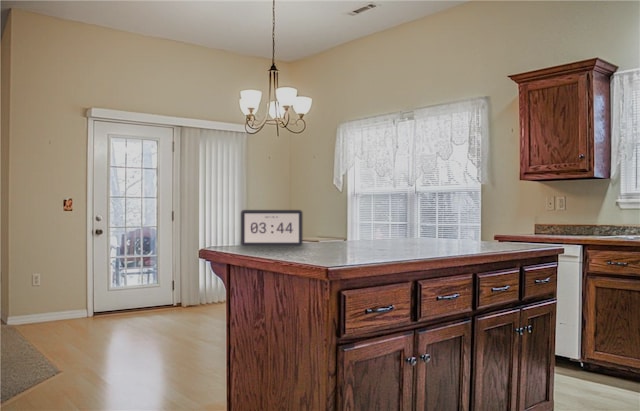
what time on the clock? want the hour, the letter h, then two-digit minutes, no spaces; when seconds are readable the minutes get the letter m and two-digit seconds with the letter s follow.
3h44
